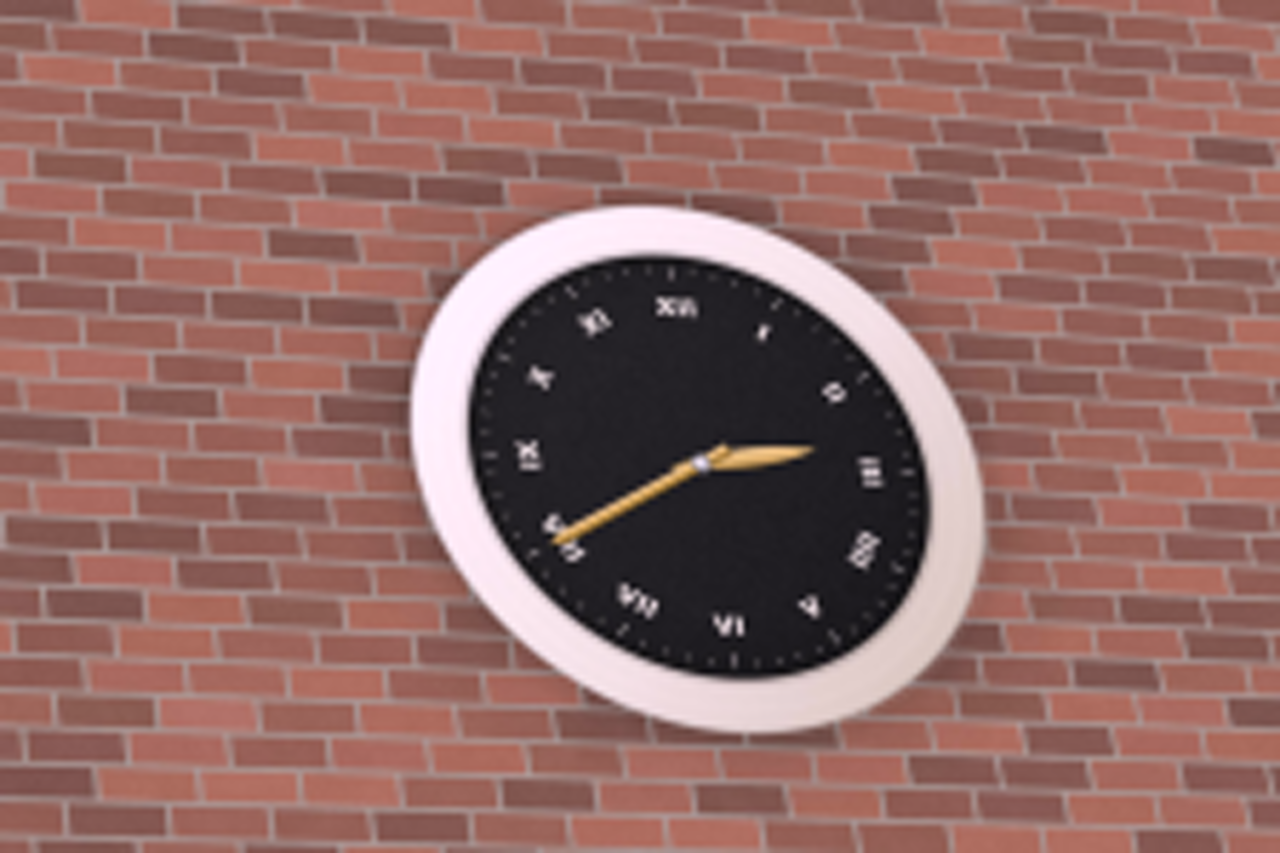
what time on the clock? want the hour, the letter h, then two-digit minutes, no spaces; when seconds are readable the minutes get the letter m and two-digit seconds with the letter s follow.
2h40
